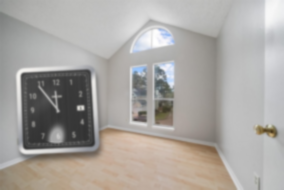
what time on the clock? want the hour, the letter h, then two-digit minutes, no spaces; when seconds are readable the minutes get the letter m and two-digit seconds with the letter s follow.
11h54
